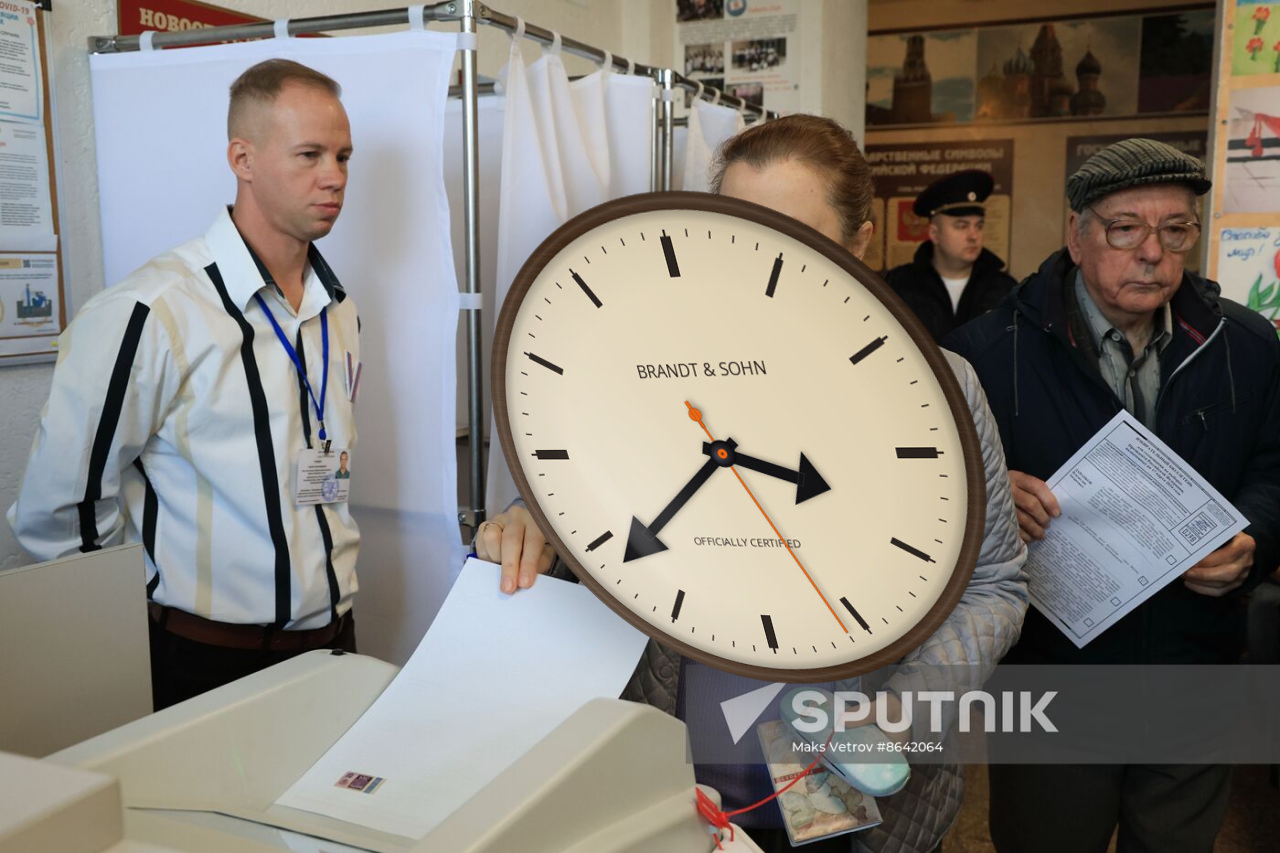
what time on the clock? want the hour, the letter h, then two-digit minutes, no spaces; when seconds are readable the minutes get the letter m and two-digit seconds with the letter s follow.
3h38m26s
